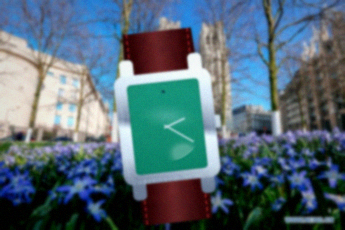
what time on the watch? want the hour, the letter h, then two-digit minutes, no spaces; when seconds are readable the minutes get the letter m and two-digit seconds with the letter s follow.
2h21
